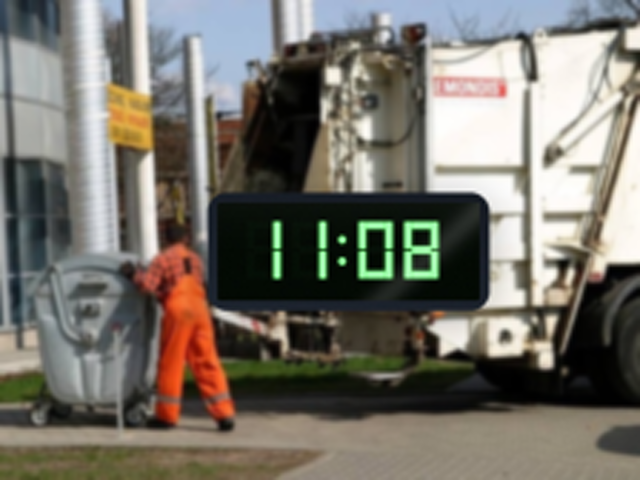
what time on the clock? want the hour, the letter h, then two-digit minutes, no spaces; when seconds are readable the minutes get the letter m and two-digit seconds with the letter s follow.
11h08
